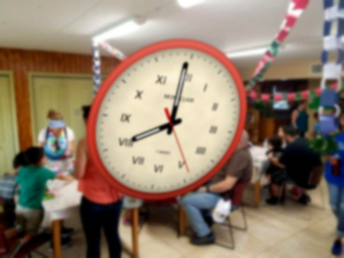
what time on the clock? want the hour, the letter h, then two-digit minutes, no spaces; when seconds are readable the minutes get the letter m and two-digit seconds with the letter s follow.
7h59m24s
